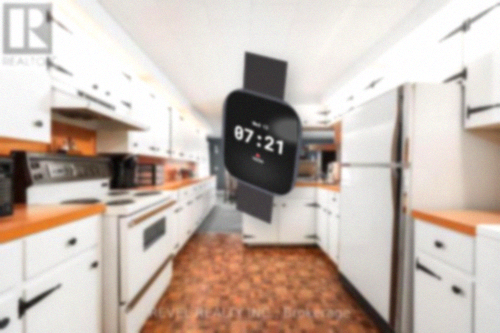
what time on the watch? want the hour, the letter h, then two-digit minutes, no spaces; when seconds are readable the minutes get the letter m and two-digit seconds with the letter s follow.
7h21
